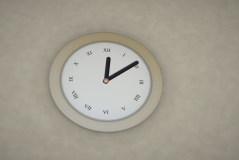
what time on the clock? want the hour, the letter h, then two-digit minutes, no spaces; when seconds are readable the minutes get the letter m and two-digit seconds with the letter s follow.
12h09
